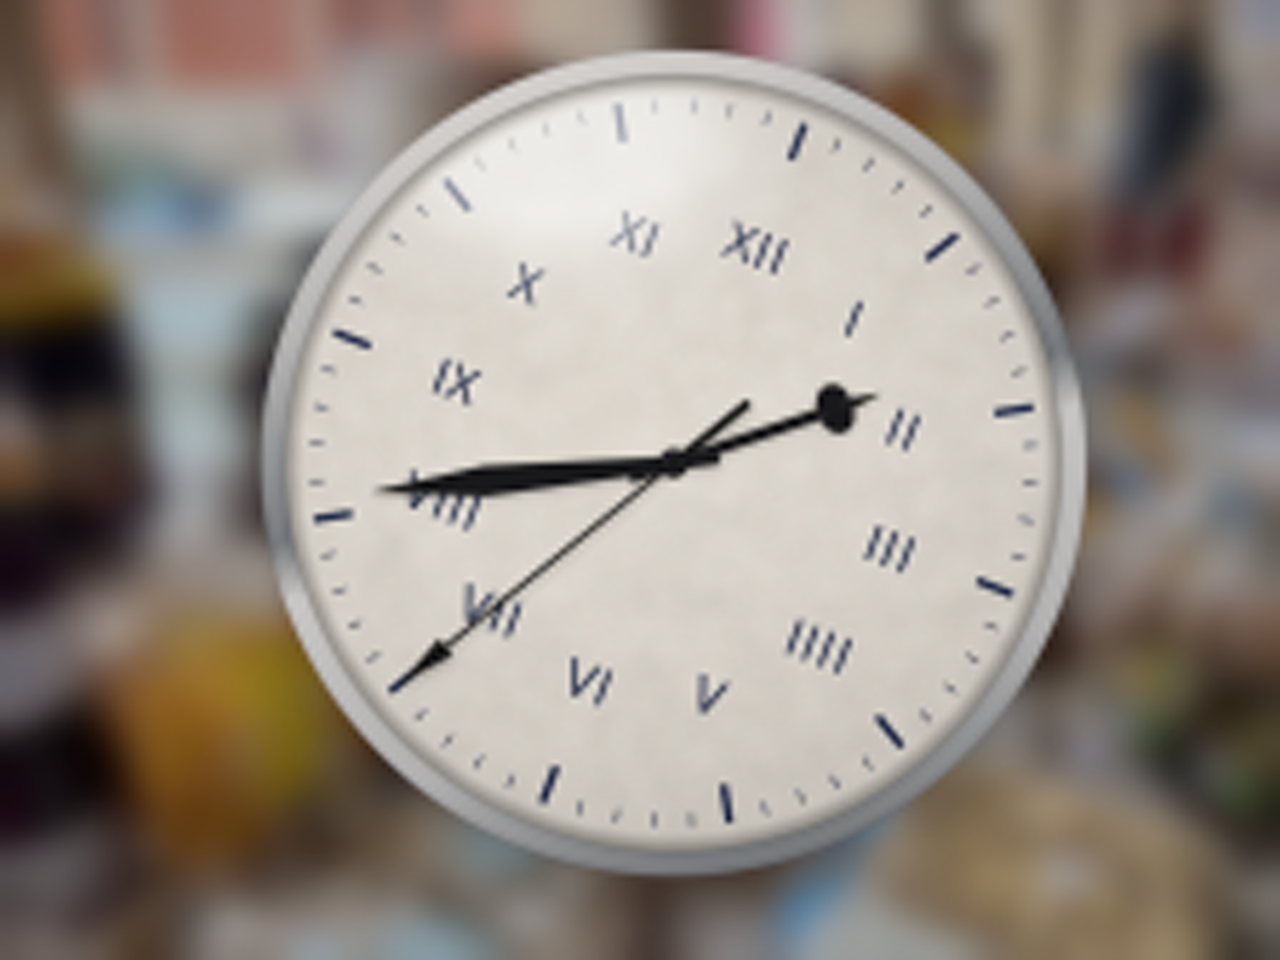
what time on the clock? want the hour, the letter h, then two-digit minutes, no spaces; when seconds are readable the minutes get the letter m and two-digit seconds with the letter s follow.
1h40m35s
